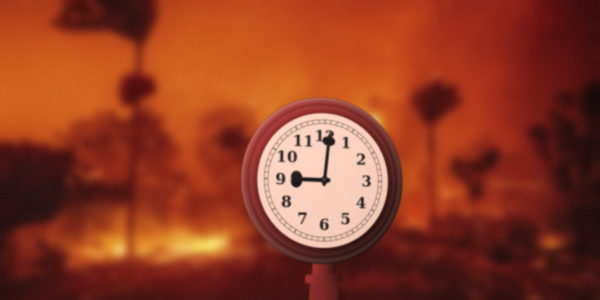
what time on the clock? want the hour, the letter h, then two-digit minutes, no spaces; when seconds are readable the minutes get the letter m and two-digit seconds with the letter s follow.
9h01
